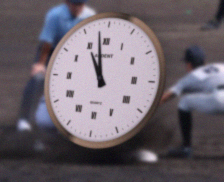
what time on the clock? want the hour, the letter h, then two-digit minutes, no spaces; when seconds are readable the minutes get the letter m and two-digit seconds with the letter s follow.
10h58
